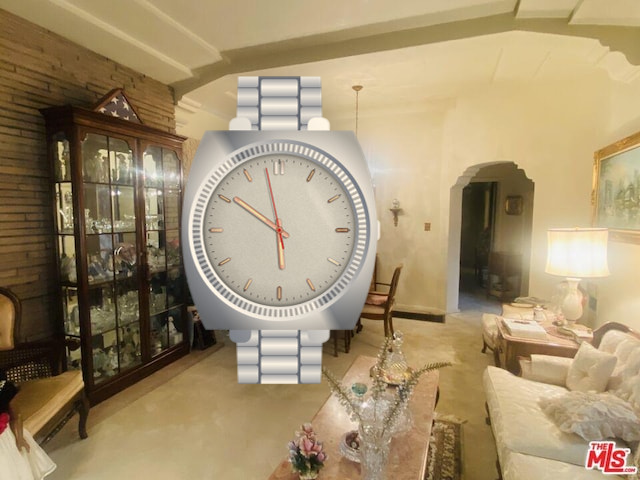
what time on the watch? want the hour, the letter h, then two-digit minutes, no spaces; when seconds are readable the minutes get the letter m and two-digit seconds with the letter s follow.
5h50m58s
